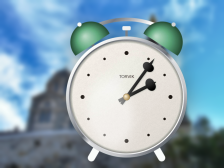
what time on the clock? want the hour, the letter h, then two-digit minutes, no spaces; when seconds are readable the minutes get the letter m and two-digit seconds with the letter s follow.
2h06
